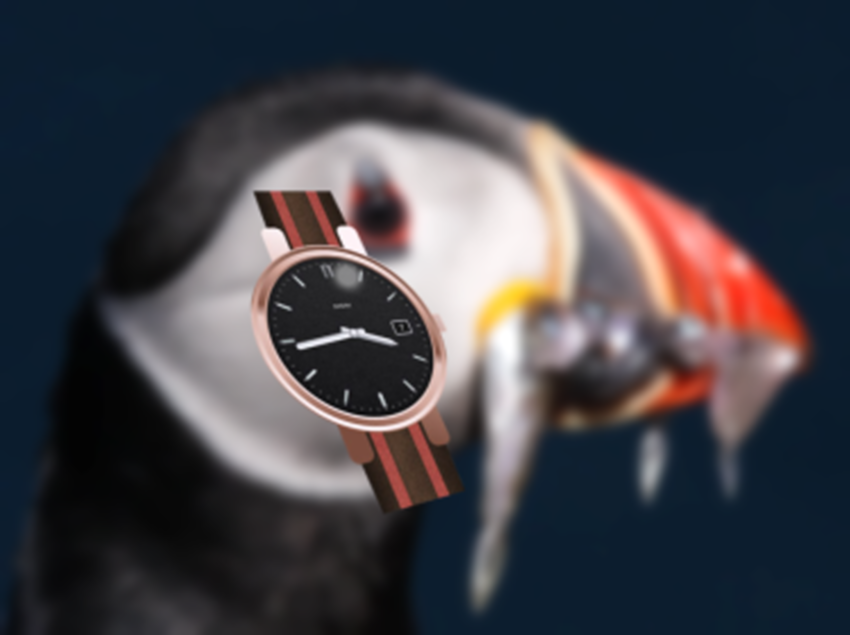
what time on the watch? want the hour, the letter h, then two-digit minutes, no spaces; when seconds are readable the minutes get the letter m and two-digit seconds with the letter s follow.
3h44
